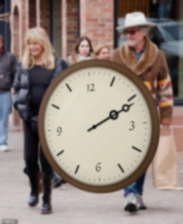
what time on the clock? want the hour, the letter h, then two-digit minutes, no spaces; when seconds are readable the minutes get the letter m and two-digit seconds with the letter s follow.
2h11
